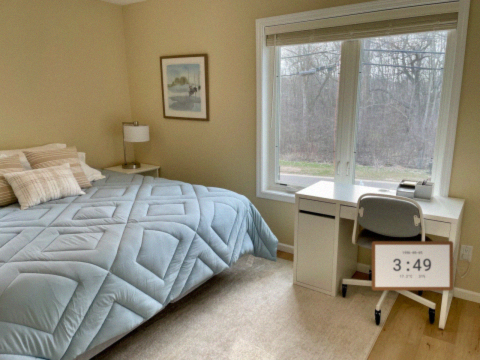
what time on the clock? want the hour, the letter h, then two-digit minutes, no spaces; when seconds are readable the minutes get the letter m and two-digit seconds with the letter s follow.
3h49
